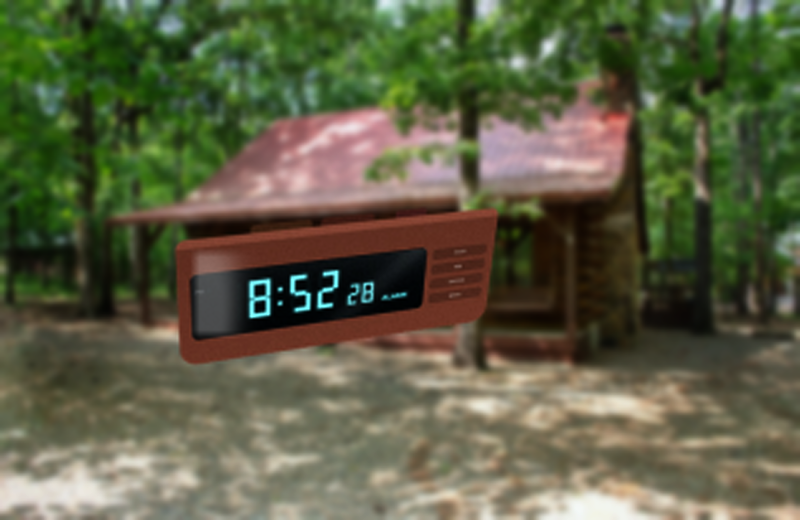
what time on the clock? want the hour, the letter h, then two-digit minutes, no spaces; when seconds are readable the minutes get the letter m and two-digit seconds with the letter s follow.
8h52m28s
